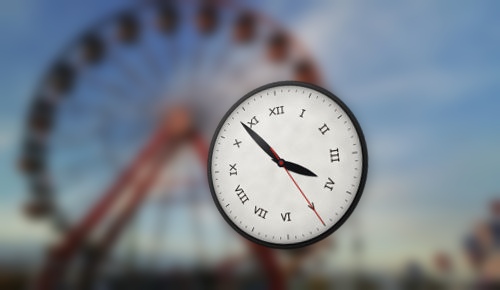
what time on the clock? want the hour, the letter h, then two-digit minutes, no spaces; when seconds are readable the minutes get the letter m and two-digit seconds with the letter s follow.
3h53m25s
